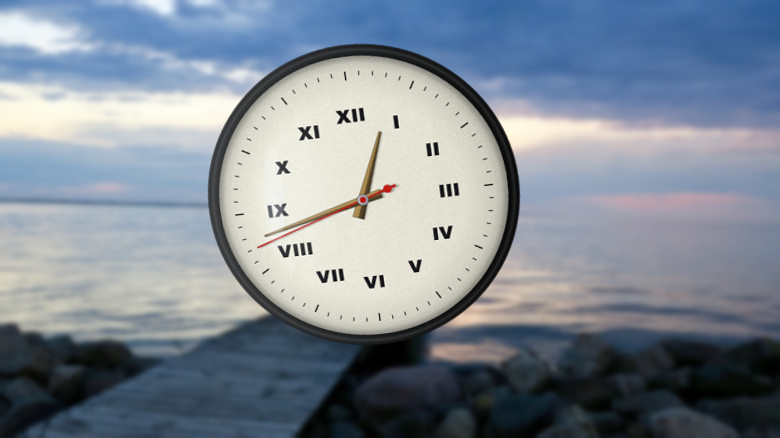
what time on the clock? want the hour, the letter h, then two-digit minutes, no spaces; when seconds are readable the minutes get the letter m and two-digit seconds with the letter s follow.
12h42m42s
